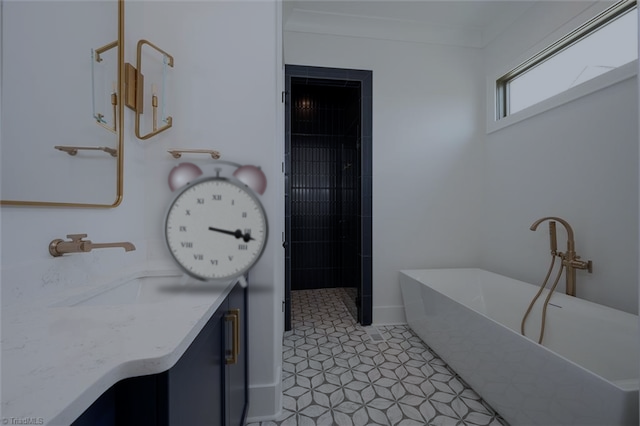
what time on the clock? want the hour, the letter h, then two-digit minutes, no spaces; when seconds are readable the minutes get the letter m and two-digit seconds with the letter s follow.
3h17
